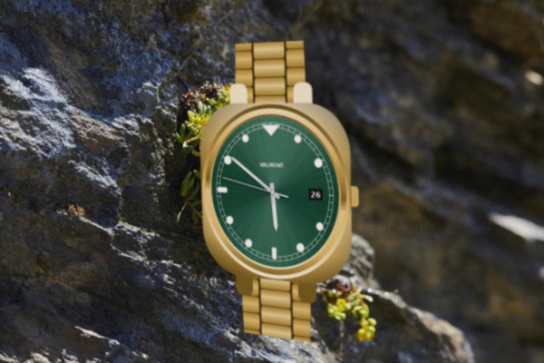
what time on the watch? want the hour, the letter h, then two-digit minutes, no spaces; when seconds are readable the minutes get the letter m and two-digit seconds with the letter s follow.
5h50m47s
